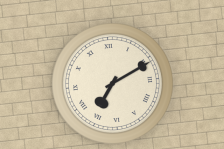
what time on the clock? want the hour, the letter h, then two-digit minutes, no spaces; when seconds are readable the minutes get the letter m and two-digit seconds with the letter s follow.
7h11
